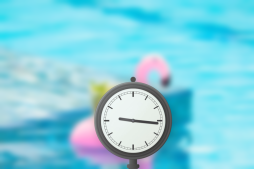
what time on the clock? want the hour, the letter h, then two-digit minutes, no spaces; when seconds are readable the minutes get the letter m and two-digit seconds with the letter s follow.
9h16
